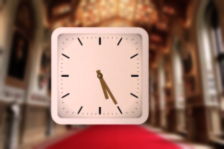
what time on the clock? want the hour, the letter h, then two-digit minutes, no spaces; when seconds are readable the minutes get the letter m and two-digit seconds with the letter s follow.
5h25
